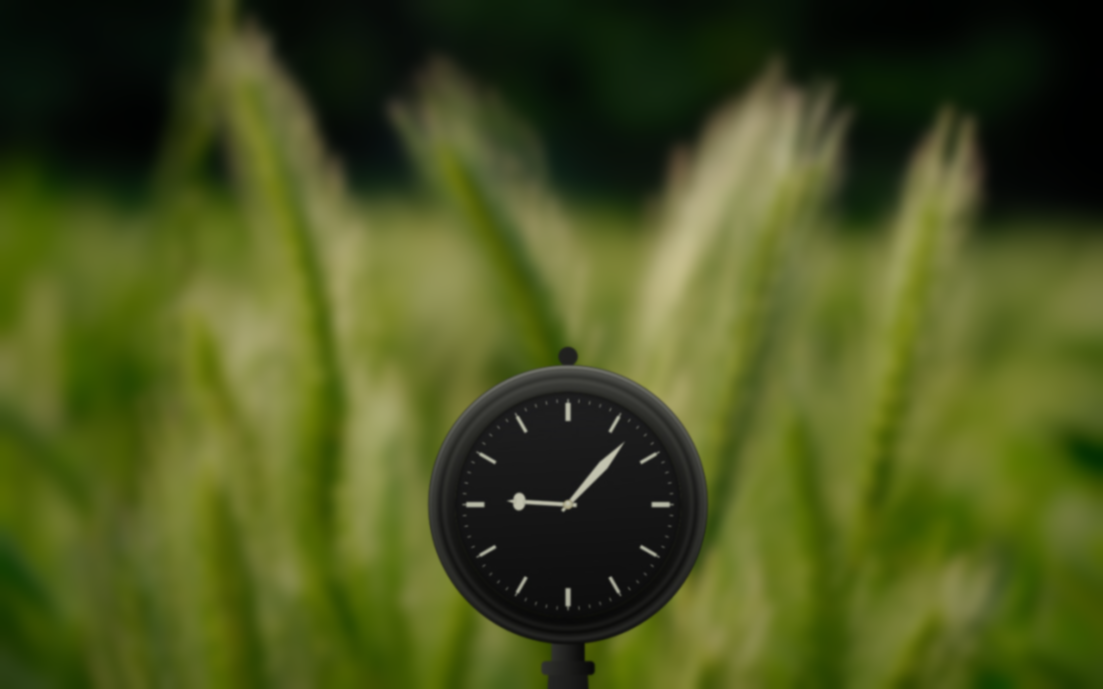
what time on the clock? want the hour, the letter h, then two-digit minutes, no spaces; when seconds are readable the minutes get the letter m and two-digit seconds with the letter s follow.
9h07
